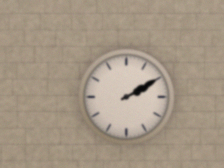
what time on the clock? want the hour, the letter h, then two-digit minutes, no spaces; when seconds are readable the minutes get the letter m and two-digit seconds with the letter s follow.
2h10
